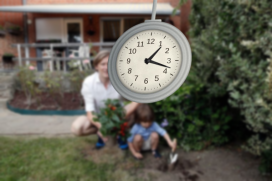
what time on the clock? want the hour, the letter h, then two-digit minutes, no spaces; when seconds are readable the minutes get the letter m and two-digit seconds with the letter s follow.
1h18
